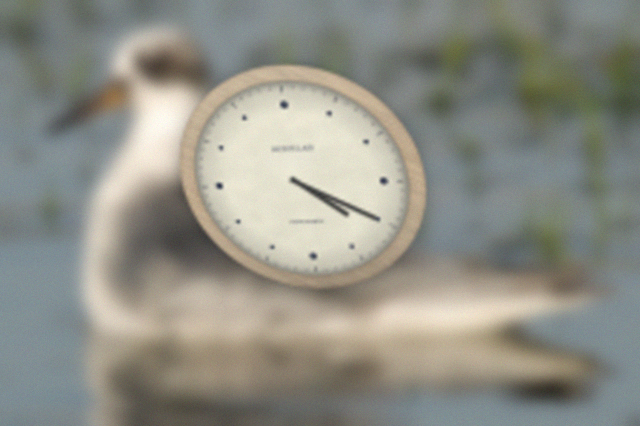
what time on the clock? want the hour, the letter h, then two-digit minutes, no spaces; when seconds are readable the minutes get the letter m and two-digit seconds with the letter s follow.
4h20
